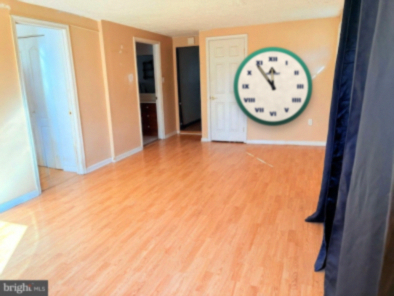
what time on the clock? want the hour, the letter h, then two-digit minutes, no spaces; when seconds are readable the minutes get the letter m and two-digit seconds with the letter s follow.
11h54
